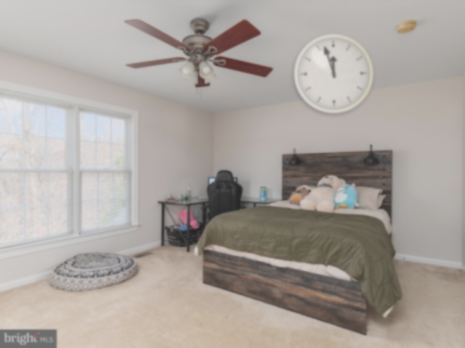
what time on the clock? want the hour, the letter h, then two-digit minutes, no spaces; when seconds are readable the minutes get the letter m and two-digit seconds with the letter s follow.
11h57
